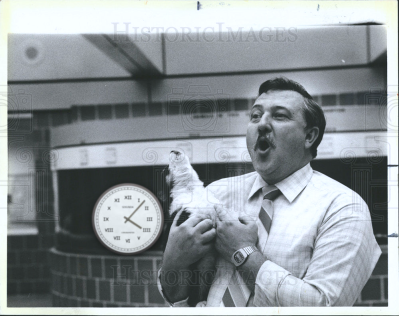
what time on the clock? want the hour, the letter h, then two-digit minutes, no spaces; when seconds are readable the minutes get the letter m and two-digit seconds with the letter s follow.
4h07
